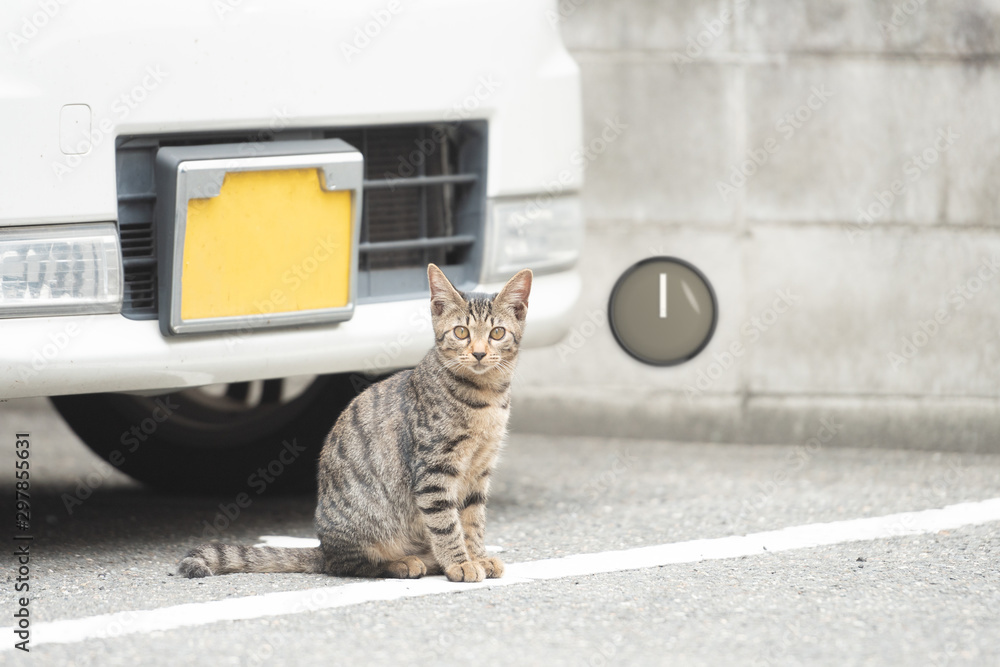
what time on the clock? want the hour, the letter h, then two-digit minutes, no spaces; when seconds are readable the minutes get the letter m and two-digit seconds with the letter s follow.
12h00
